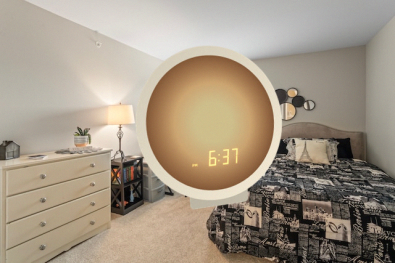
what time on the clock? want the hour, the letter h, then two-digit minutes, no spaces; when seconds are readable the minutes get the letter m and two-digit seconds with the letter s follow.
6h37
